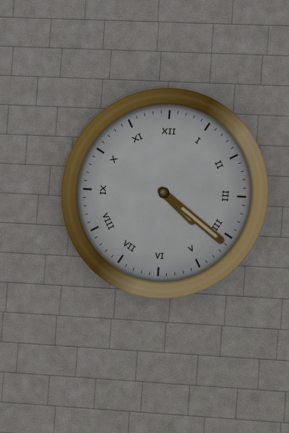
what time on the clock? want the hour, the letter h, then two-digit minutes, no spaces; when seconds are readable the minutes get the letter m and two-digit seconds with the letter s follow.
4h21
